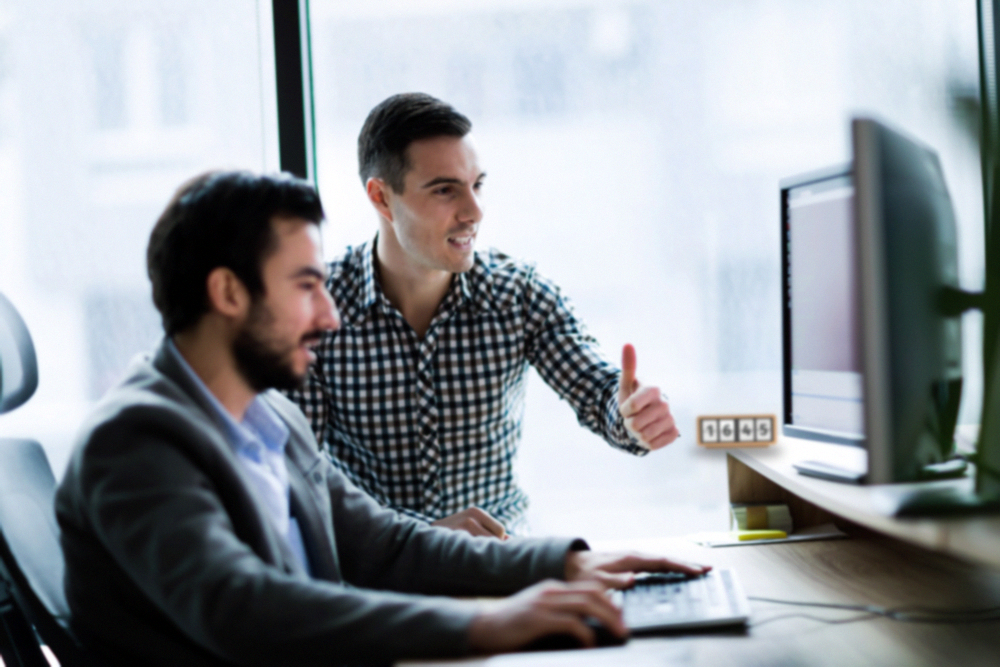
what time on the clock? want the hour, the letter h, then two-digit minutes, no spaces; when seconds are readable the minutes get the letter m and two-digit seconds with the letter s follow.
16h45
